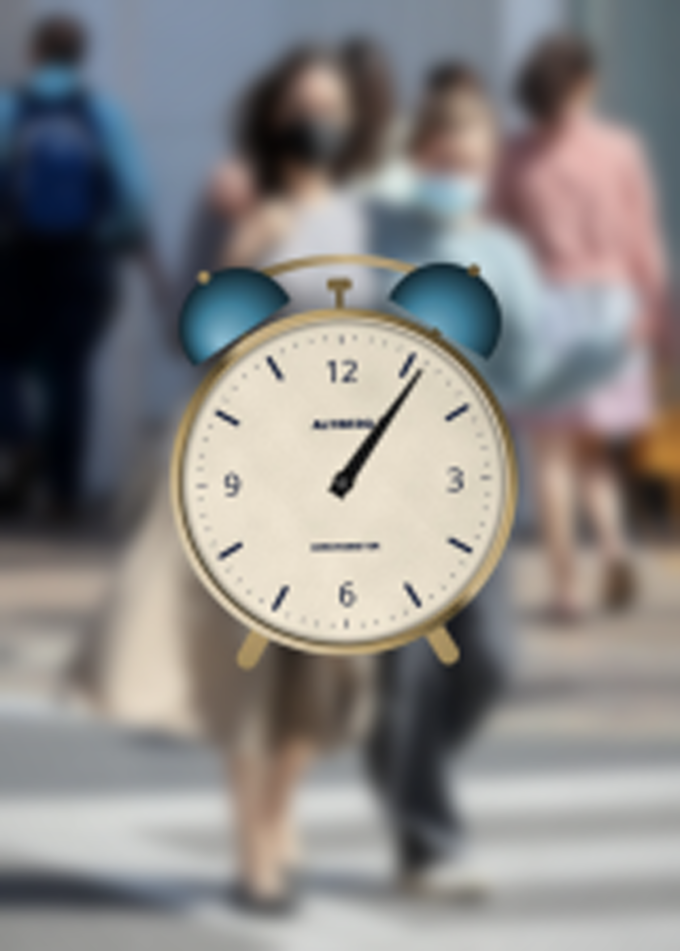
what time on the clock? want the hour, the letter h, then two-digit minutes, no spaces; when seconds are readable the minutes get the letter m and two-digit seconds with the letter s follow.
1h06
